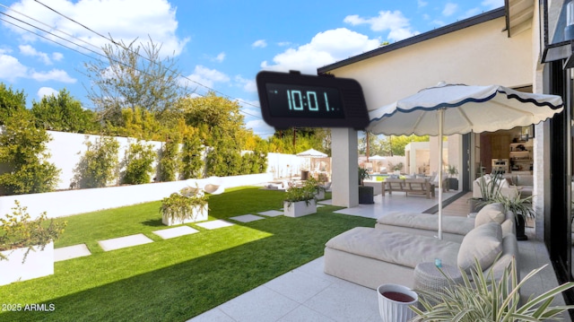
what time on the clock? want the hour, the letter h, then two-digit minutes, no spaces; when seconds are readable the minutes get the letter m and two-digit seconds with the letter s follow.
10h01
